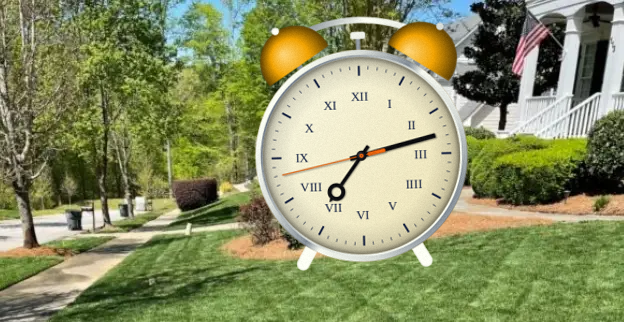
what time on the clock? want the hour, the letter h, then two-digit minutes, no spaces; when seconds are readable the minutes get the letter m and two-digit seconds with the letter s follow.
7h12m43s
